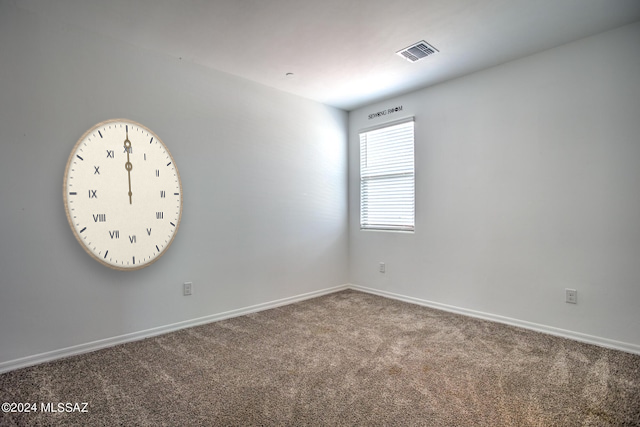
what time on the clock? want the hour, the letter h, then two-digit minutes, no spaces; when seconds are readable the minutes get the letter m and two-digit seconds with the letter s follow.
12h00
